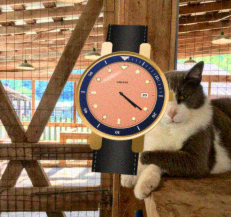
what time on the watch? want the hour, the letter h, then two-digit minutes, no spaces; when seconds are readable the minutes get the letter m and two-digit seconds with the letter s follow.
4h21
